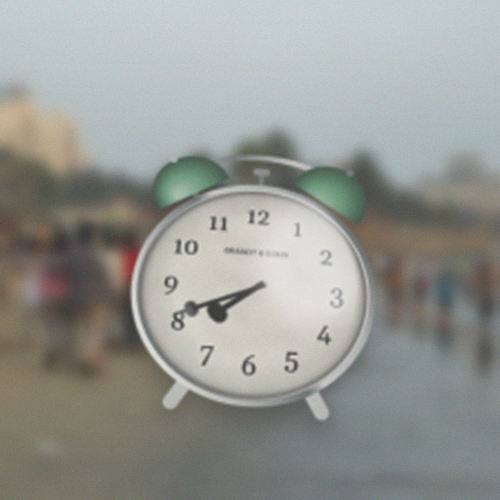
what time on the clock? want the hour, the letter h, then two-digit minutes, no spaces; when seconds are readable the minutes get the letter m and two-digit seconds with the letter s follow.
7h41
